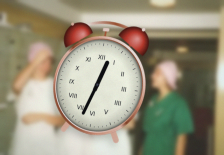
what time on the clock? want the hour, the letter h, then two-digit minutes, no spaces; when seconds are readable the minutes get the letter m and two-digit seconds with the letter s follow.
12h33
